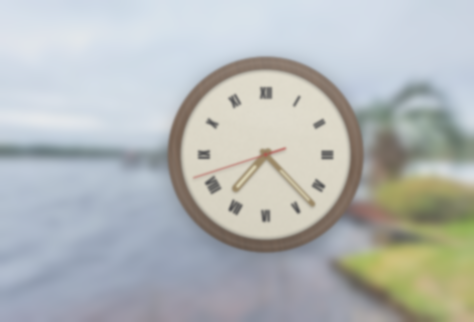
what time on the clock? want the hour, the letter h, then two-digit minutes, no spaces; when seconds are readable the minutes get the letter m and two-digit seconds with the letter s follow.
7h22m42s
